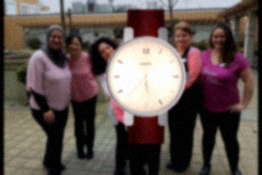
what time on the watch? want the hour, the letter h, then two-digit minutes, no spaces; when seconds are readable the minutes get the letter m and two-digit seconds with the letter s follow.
5h37
